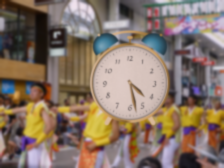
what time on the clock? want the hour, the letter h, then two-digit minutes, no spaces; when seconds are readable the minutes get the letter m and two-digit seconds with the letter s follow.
4h28
